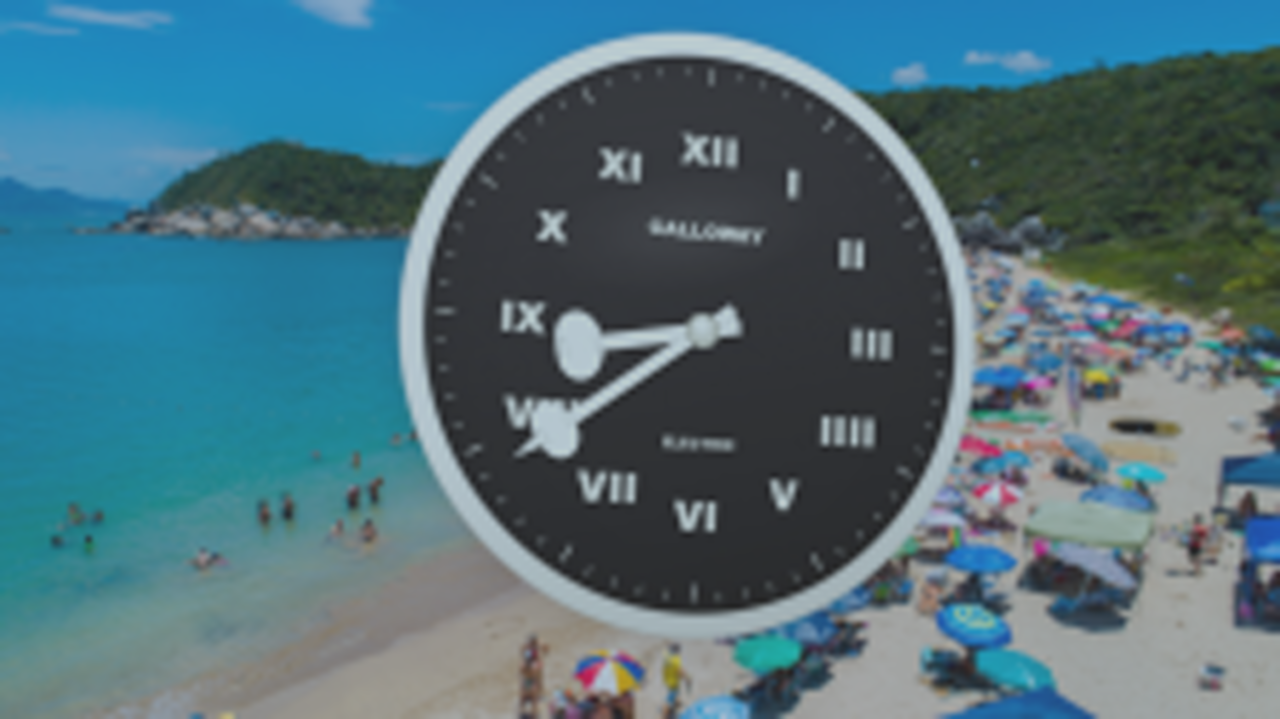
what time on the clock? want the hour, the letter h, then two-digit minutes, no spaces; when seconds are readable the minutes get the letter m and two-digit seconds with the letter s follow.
8h39
